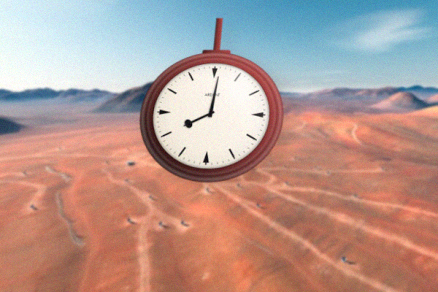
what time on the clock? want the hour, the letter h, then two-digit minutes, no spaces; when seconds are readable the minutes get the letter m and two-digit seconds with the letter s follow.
8h01
